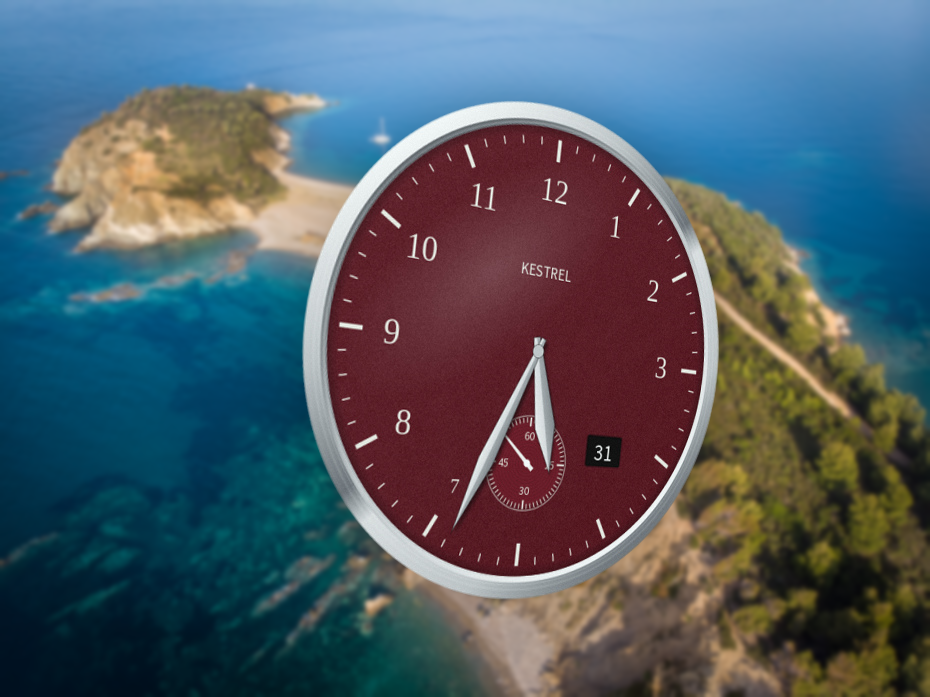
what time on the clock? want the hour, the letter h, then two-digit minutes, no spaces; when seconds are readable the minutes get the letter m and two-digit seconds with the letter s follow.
5h33m52s
